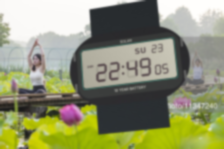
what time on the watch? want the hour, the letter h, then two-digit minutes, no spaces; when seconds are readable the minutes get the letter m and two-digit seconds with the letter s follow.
22h49
